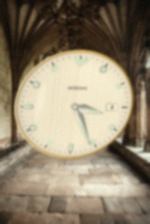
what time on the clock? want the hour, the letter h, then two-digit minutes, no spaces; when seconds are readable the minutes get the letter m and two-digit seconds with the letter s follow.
3h26
